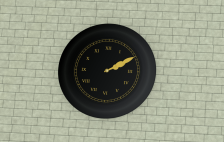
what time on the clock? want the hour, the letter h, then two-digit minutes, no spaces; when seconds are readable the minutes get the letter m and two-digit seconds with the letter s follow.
2h10
